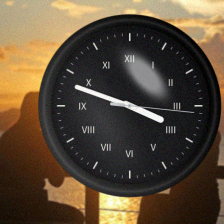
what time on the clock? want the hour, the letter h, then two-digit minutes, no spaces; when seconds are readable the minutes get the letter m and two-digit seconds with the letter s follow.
3h48m16s
